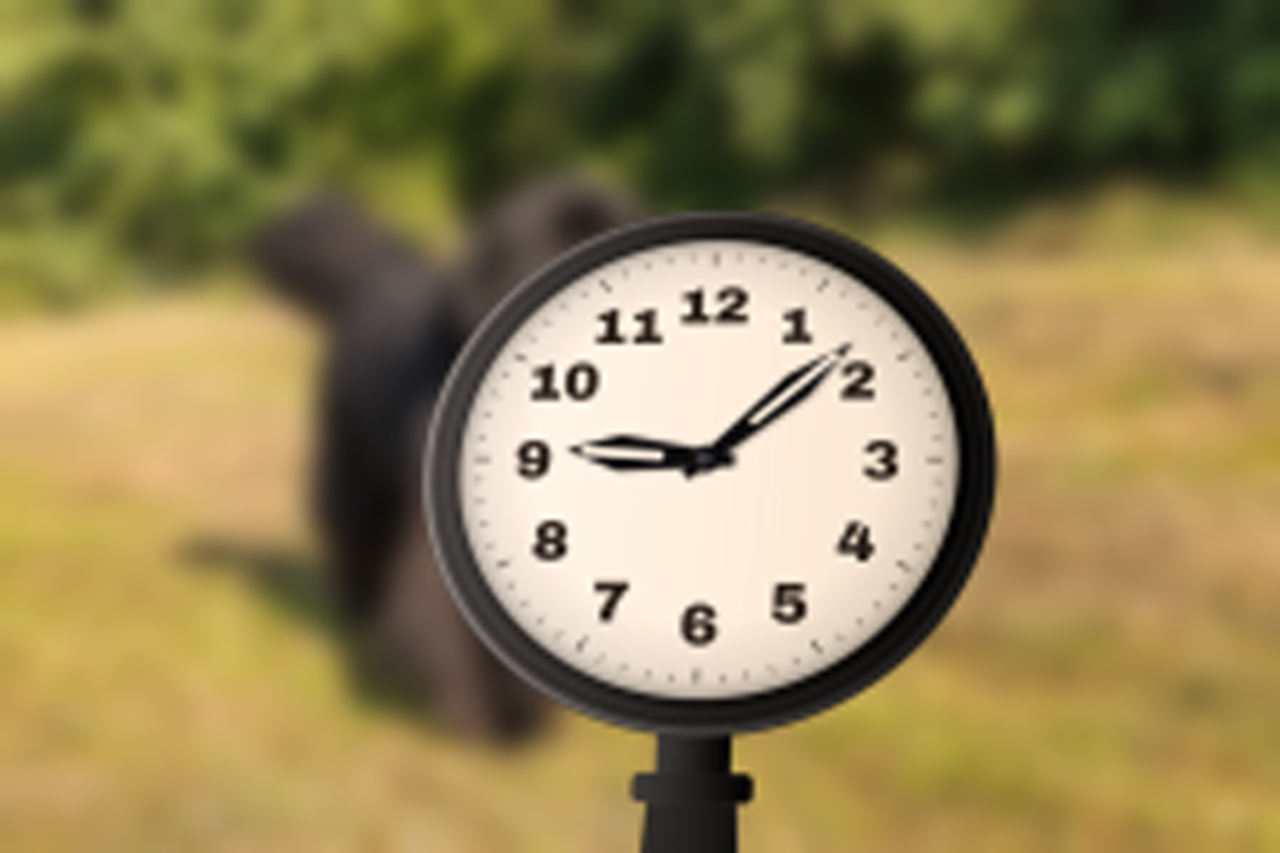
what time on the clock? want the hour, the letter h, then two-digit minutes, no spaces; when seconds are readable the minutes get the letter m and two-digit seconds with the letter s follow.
9h08
